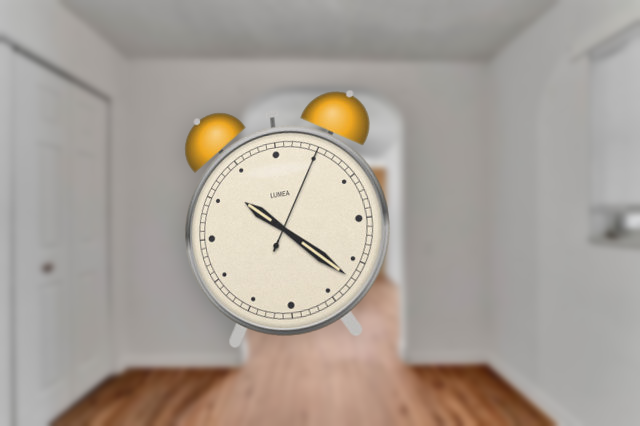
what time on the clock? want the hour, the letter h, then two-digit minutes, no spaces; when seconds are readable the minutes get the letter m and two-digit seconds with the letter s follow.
10h22m05s
